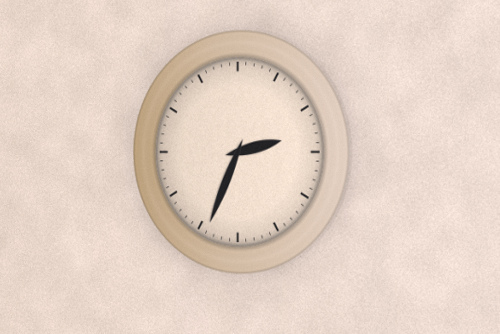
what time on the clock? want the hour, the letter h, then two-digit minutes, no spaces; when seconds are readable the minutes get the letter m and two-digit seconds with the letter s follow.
2h34
